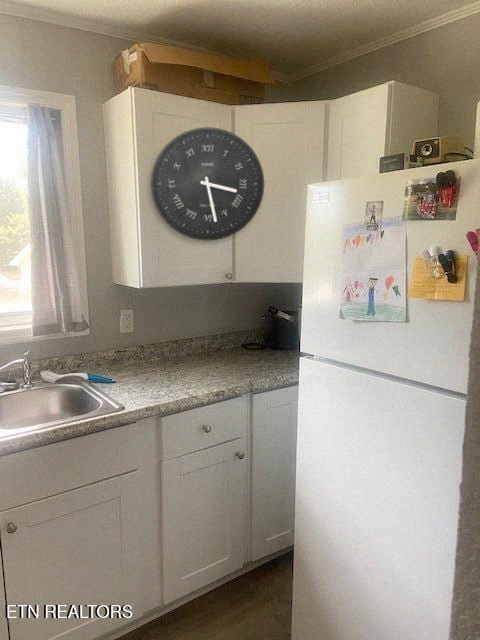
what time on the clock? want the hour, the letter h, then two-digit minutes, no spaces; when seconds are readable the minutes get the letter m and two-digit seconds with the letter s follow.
3h28
